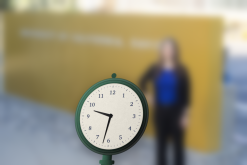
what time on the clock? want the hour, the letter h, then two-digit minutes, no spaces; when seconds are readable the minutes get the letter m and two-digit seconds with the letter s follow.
9h32
